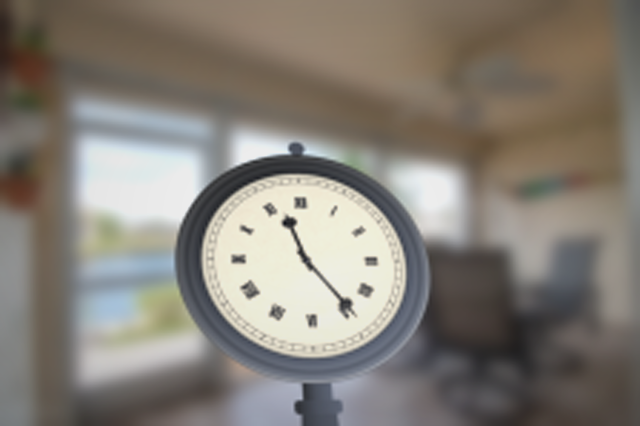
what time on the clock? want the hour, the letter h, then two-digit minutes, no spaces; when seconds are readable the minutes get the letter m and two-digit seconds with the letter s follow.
11h24
